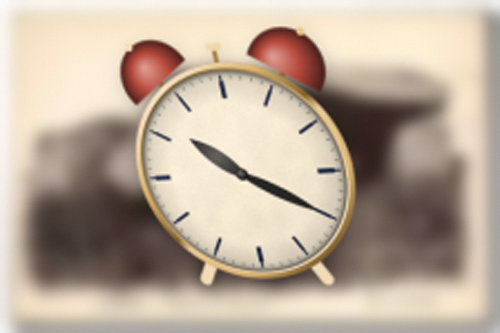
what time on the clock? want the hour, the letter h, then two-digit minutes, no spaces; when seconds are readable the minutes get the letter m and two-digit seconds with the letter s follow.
10h20
